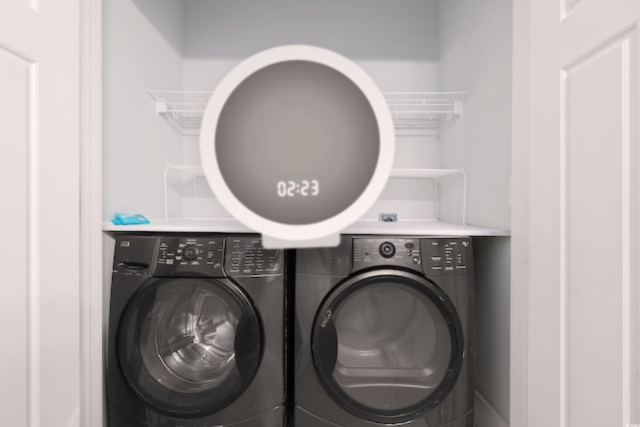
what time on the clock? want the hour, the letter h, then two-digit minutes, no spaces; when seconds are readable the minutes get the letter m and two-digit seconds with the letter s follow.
2h23
